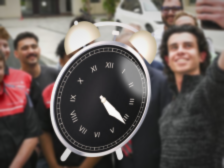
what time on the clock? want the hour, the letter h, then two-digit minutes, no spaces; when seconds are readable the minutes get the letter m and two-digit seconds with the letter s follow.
4h21
